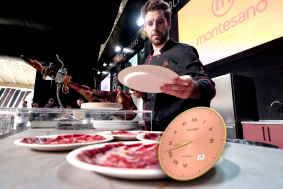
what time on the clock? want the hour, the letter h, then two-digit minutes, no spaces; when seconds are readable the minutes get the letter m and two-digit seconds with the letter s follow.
8h42
